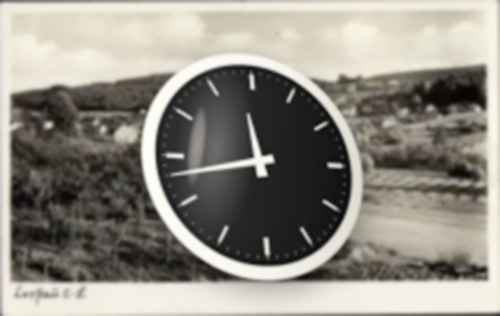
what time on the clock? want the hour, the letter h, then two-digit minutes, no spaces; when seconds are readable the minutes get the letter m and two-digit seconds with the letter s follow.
11h43
